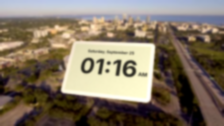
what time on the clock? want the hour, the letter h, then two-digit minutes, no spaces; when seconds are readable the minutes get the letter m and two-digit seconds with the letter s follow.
1h16
